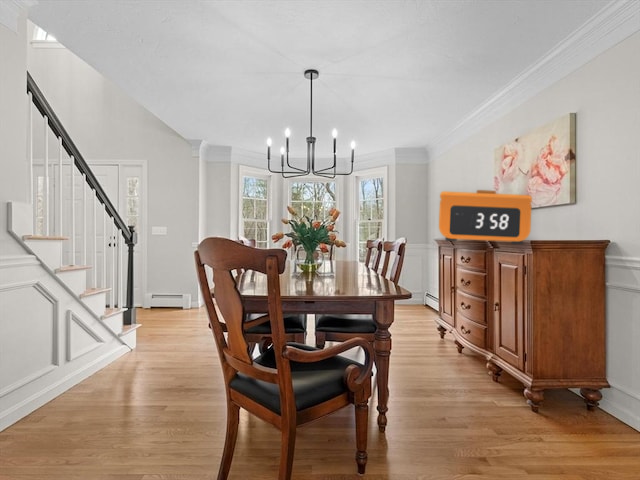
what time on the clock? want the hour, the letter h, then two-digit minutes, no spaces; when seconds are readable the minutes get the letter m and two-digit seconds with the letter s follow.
3h58
